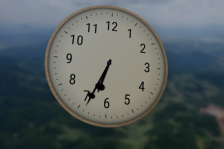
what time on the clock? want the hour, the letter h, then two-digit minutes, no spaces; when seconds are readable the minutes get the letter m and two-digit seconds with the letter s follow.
6h34
